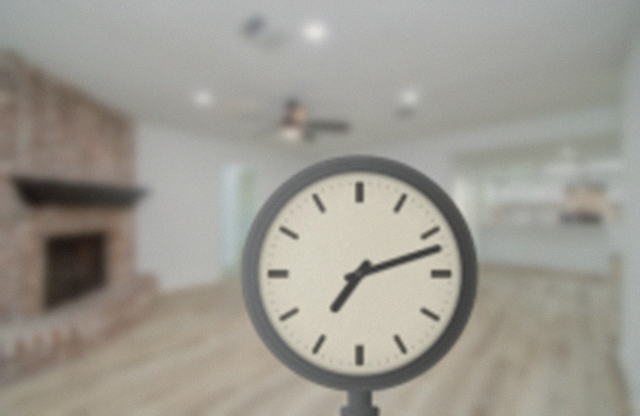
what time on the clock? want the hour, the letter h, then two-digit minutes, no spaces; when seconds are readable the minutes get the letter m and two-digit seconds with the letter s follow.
7h12
